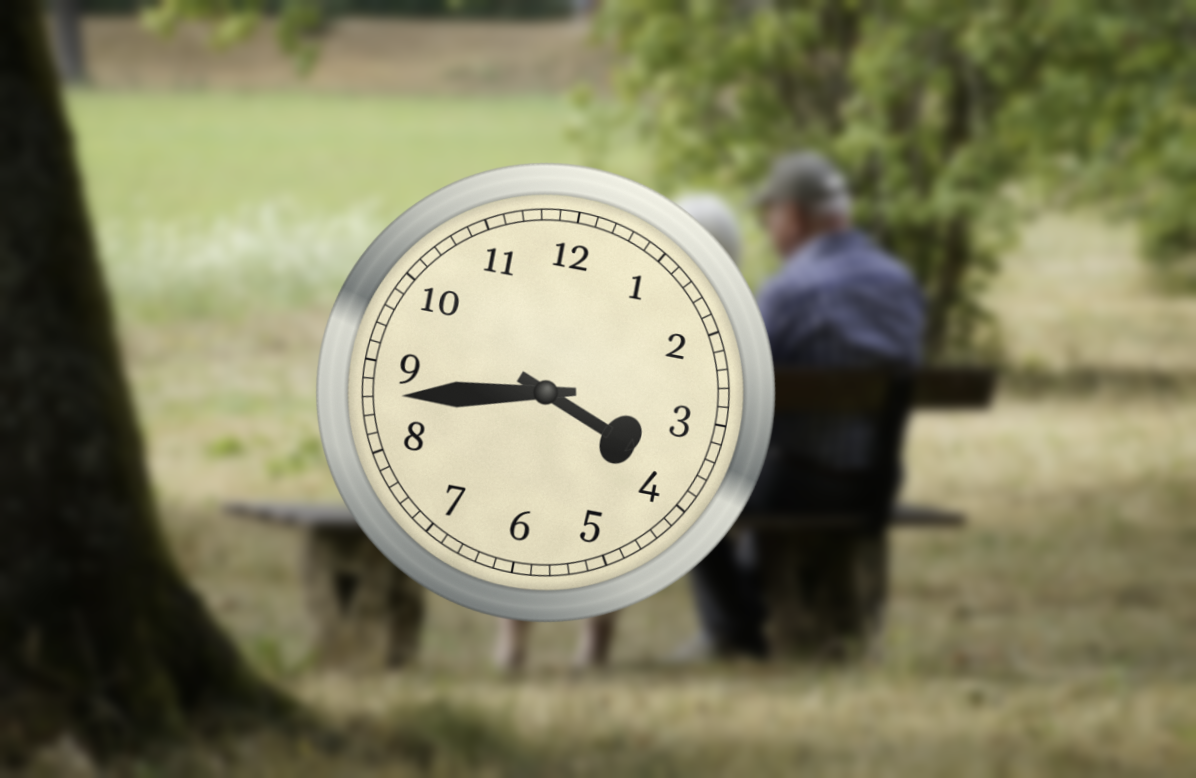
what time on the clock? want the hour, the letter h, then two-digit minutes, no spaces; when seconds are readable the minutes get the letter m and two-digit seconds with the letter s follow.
3h43
